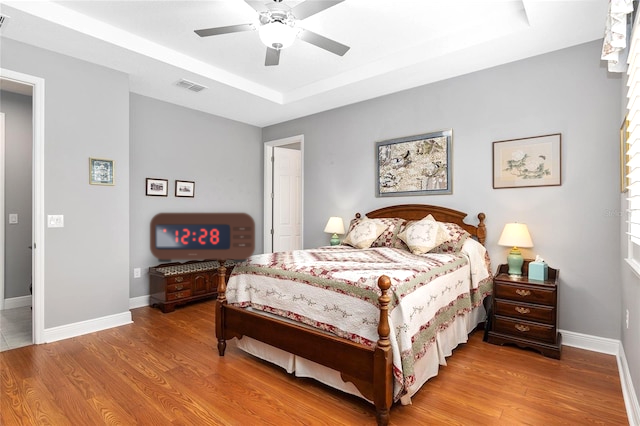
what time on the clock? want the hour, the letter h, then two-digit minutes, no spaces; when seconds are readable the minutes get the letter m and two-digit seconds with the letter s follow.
12h28
